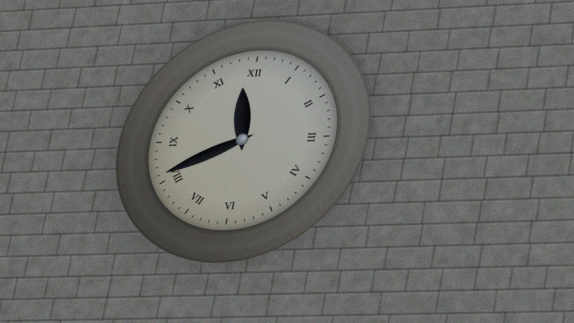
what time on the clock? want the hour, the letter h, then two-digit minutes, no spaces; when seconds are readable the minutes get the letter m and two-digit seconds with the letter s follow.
11h41
